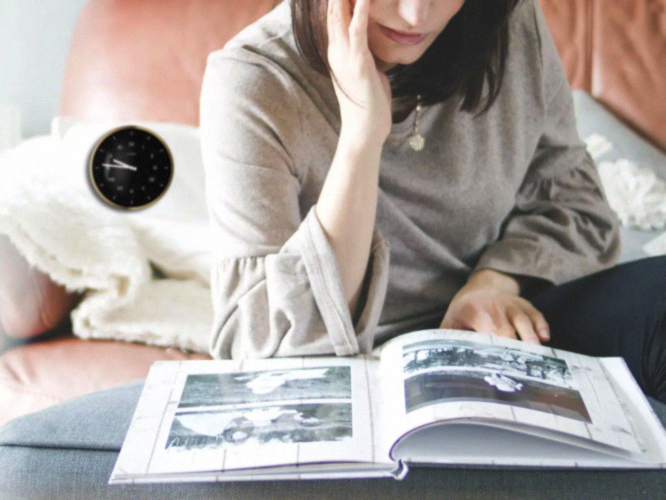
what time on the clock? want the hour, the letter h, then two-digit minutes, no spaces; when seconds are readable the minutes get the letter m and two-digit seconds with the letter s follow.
9h46
